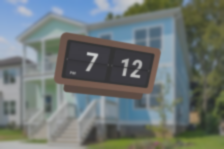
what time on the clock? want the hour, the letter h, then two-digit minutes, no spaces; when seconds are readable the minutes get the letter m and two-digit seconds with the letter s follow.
7h12
